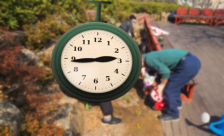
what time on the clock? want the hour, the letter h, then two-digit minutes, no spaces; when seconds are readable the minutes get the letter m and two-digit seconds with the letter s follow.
2h44
